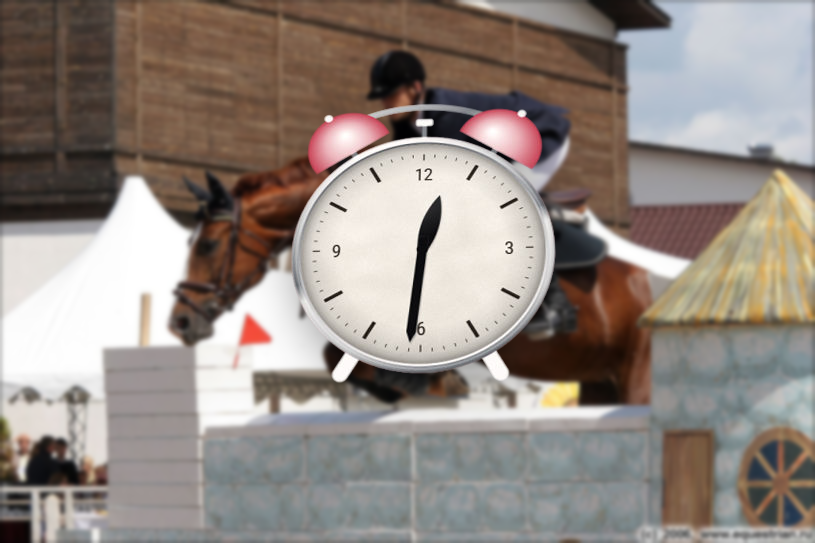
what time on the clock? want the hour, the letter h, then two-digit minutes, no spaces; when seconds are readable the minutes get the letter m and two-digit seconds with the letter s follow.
12h31
